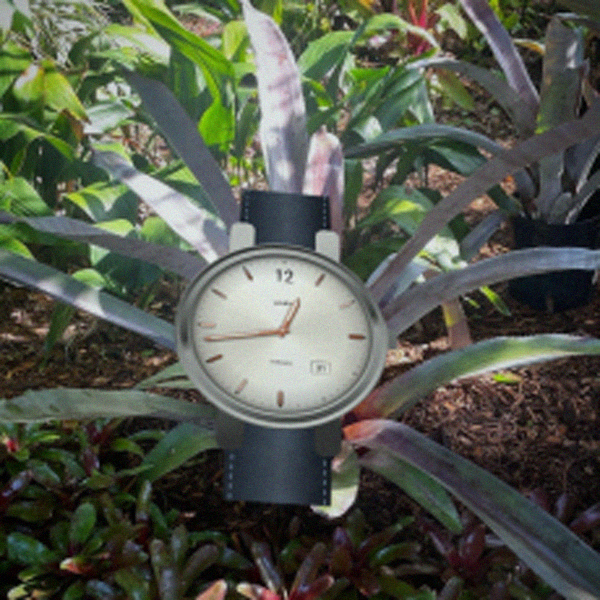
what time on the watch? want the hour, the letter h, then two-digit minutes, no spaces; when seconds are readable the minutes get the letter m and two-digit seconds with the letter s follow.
12h43
